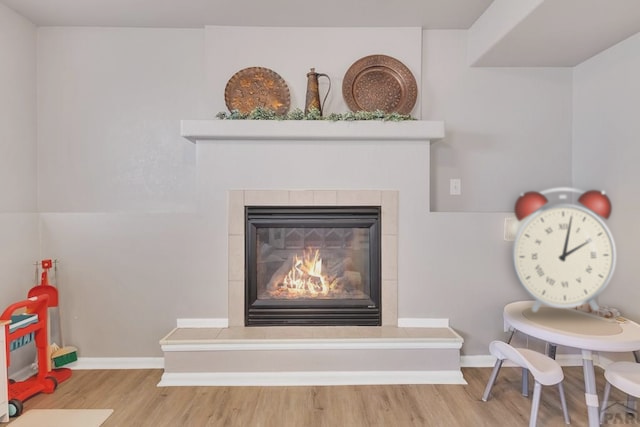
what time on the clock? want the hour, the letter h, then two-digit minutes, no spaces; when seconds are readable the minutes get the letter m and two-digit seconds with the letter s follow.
2h02
